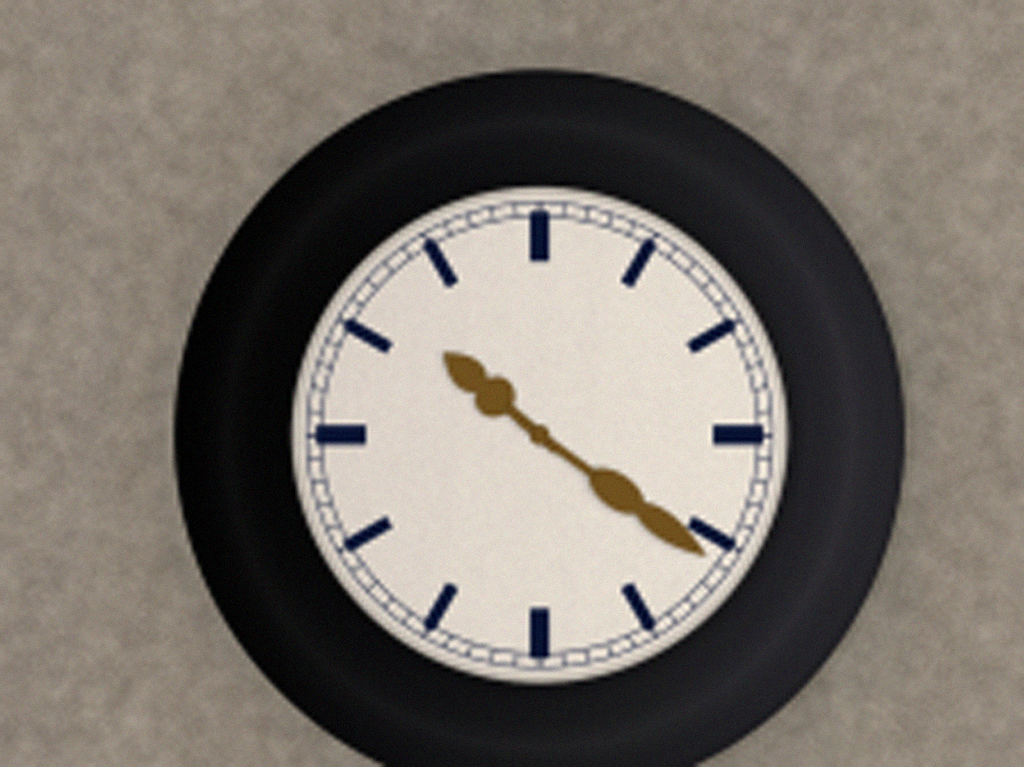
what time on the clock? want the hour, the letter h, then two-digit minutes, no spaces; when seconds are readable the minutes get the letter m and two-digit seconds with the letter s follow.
10h21
